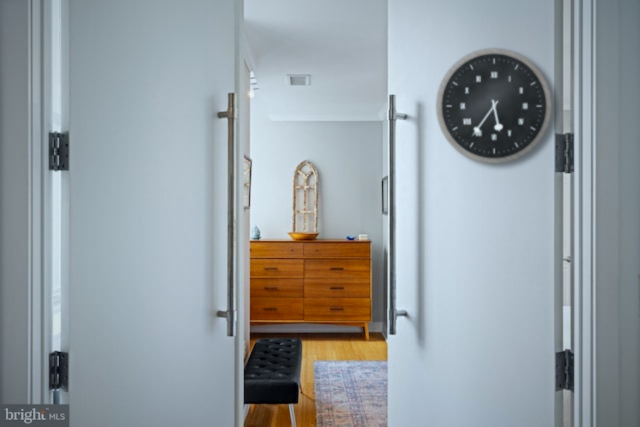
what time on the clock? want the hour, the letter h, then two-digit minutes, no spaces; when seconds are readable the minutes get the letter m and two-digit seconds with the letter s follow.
5h36
